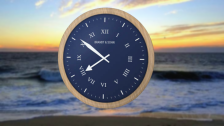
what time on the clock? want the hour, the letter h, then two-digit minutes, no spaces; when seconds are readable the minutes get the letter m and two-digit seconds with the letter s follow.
7h51
